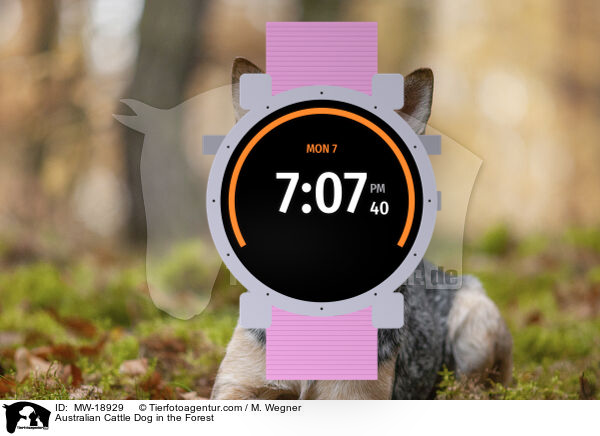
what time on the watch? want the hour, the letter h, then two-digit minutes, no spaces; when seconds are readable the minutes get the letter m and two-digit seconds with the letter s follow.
7h07m40s
